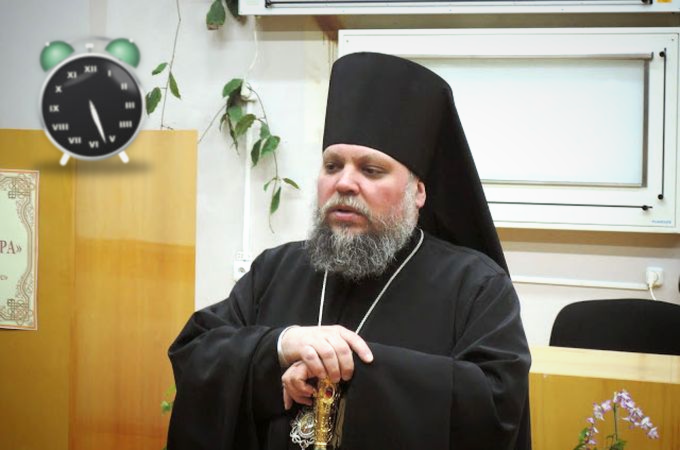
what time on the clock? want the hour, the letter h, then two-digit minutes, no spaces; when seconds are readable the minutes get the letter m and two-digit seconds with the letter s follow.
5h27
